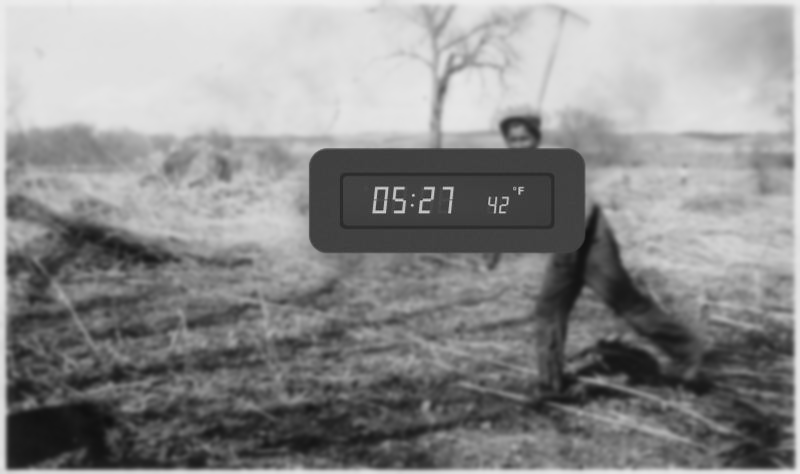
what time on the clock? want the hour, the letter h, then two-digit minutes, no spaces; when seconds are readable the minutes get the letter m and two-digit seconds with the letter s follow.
5h27
